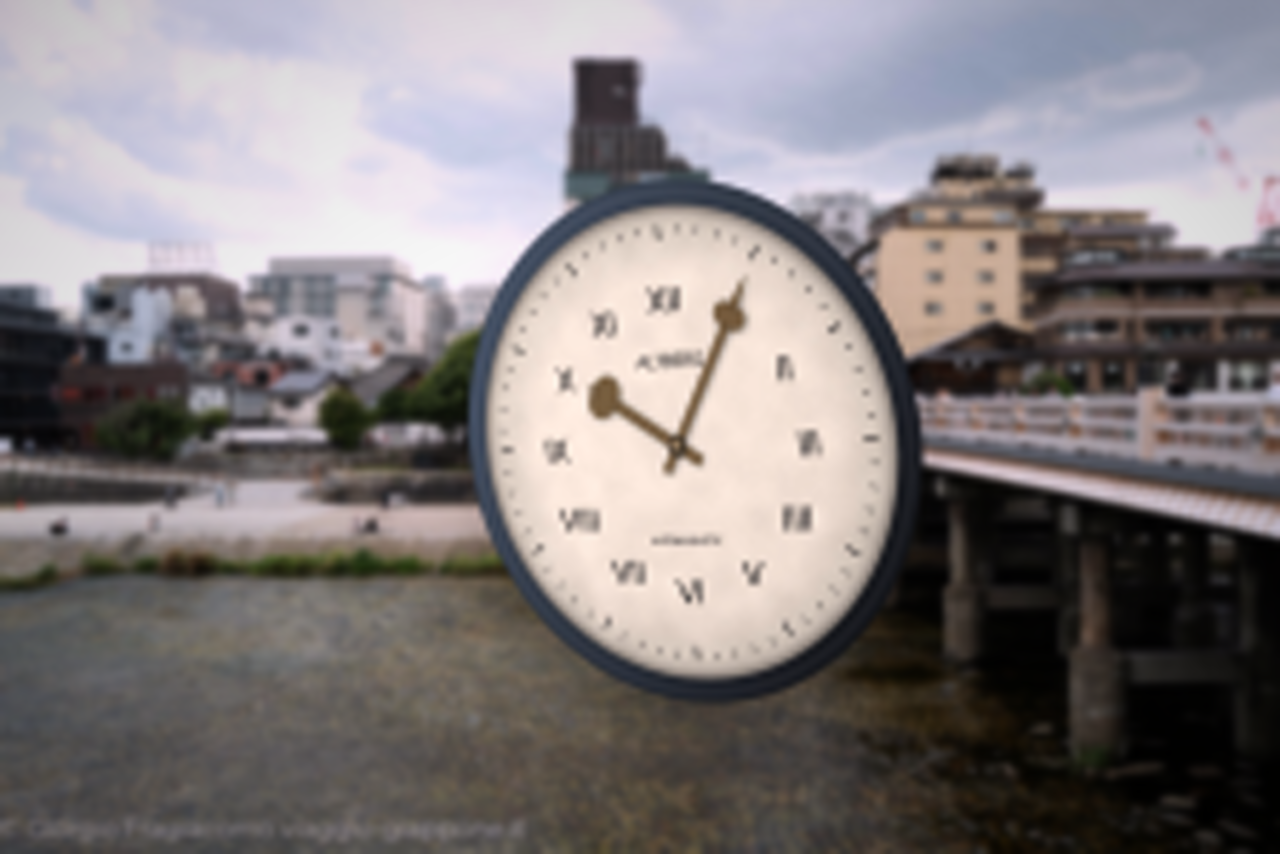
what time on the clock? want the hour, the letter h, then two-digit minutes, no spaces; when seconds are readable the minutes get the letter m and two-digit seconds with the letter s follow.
10h05
